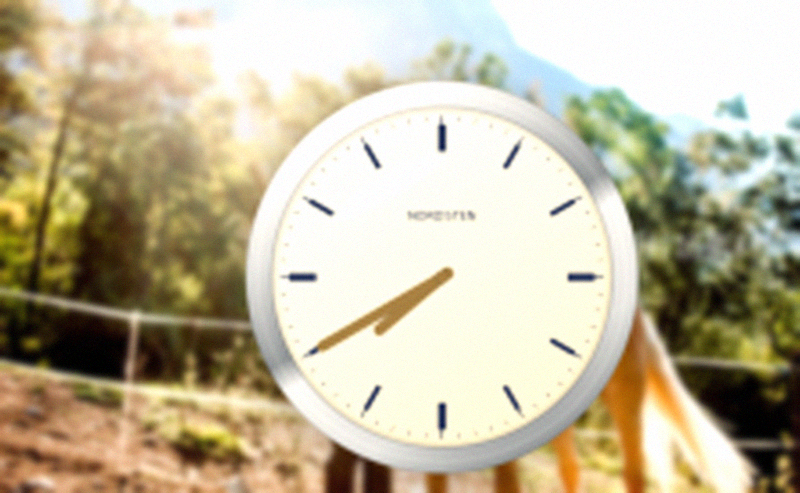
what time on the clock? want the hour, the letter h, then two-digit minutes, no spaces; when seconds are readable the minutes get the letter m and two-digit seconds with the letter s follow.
7h40
